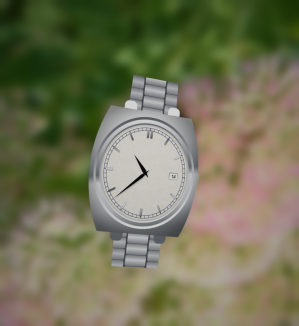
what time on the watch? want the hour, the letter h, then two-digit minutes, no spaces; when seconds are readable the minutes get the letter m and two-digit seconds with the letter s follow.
10h38
